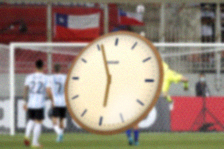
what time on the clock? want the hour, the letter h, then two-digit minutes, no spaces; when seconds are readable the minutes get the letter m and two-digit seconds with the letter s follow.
5h56
